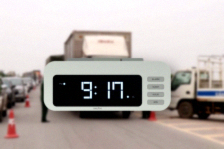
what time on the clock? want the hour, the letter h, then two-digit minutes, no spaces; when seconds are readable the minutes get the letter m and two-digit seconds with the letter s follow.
9h17
